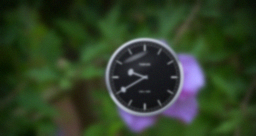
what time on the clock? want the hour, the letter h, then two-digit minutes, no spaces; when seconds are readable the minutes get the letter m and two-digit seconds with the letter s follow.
9h40
